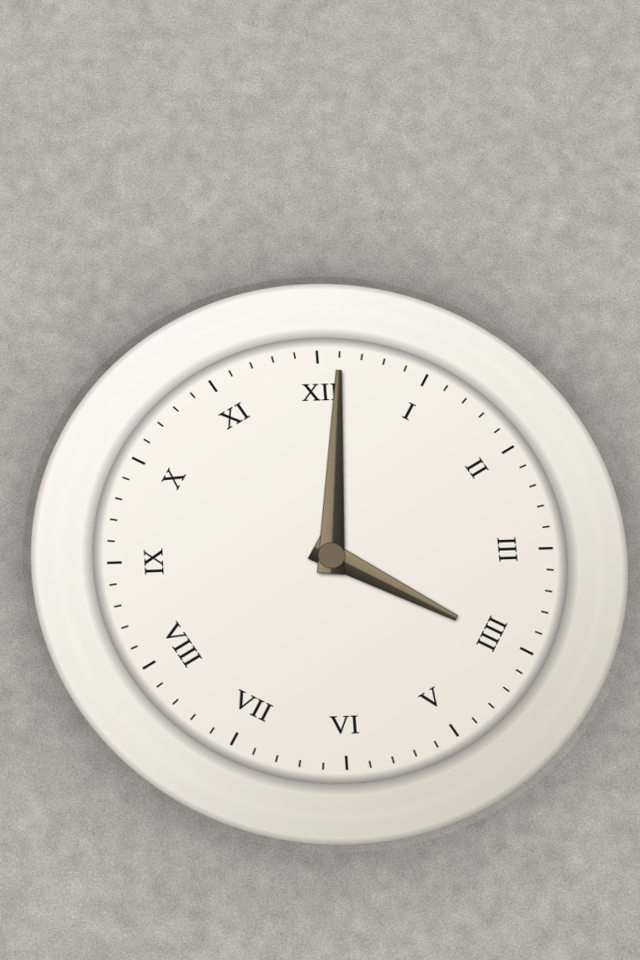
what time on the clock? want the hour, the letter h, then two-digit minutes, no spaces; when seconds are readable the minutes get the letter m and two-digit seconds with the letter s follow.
4h01
